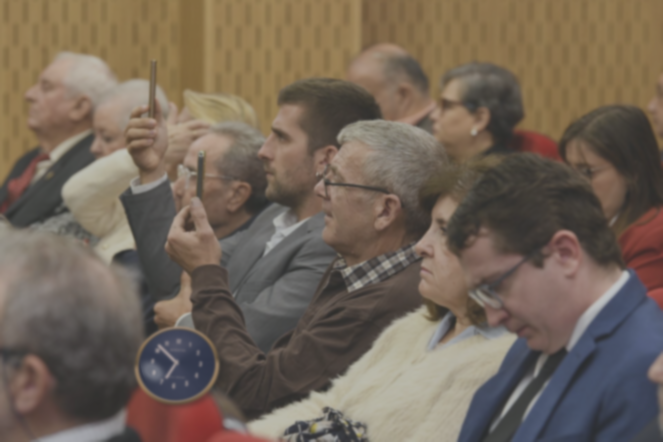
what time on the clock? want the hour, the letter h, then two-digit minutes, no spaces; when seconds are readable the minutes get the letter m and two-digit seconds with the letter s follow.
6h52
